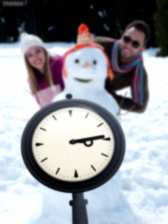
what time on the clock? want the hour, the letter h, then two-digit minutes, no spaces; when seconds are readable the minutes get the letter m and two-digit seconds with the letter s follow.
3h14
